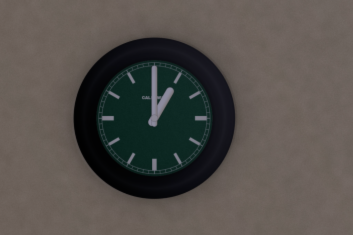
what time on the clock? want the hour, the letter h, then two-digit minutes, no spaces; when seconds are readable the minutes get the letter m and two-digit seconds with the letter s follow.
1h00
